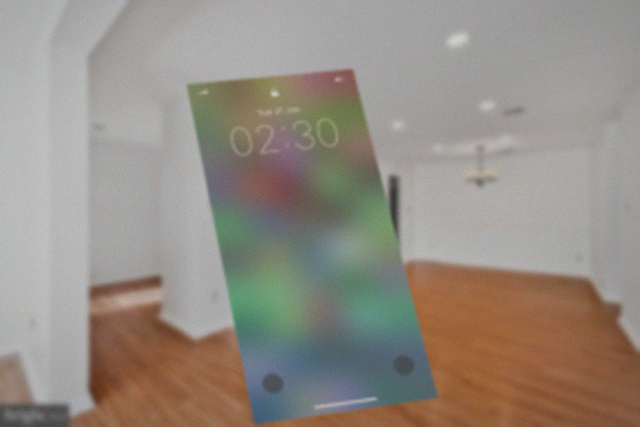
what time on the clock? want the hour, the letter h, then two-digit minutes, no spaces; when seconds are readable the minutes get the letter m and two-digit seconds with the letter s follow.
2h30
